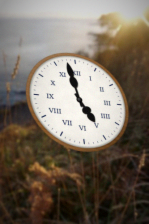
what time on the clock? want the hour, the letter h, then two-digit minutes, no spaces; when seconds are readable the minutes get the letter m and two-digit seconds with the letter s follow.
4h58
